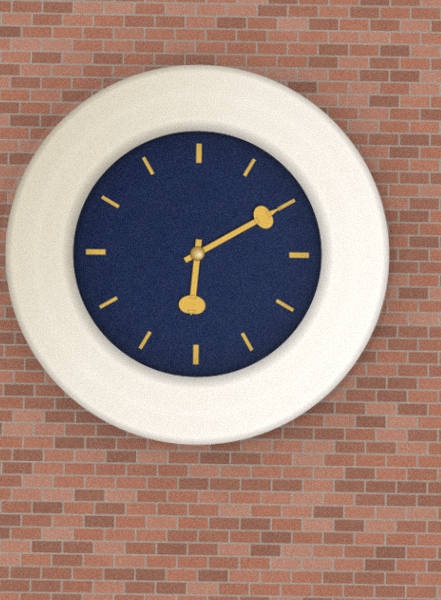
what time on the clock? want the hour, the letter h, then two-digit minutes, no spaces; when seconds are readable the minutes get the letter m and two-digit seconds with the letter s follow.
6h10
